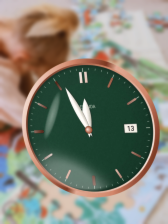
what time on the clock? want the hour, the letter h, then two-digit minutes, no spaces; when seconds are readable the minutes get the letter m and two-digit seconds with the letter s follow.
11h56
